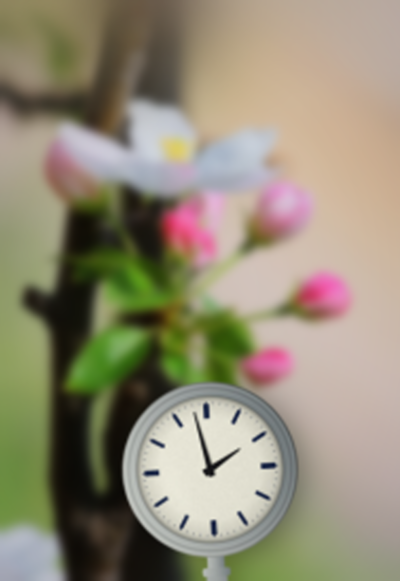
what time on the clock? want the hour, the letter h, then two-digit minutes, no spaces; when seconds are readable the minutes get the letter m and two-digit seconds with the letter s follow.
1h58
